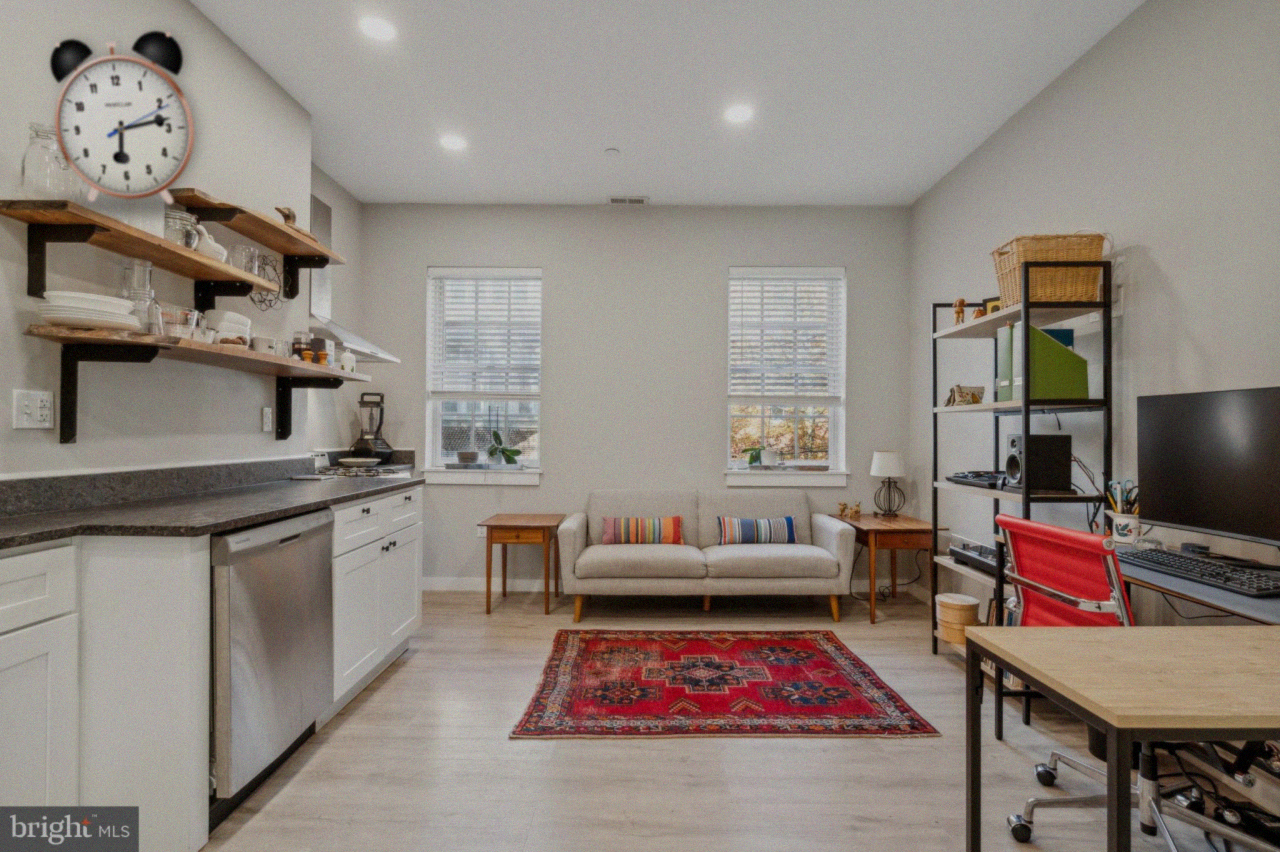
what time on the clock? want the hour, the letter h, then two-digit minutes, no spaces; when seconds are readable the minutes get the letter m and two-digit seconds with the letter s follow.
6h13m11s
